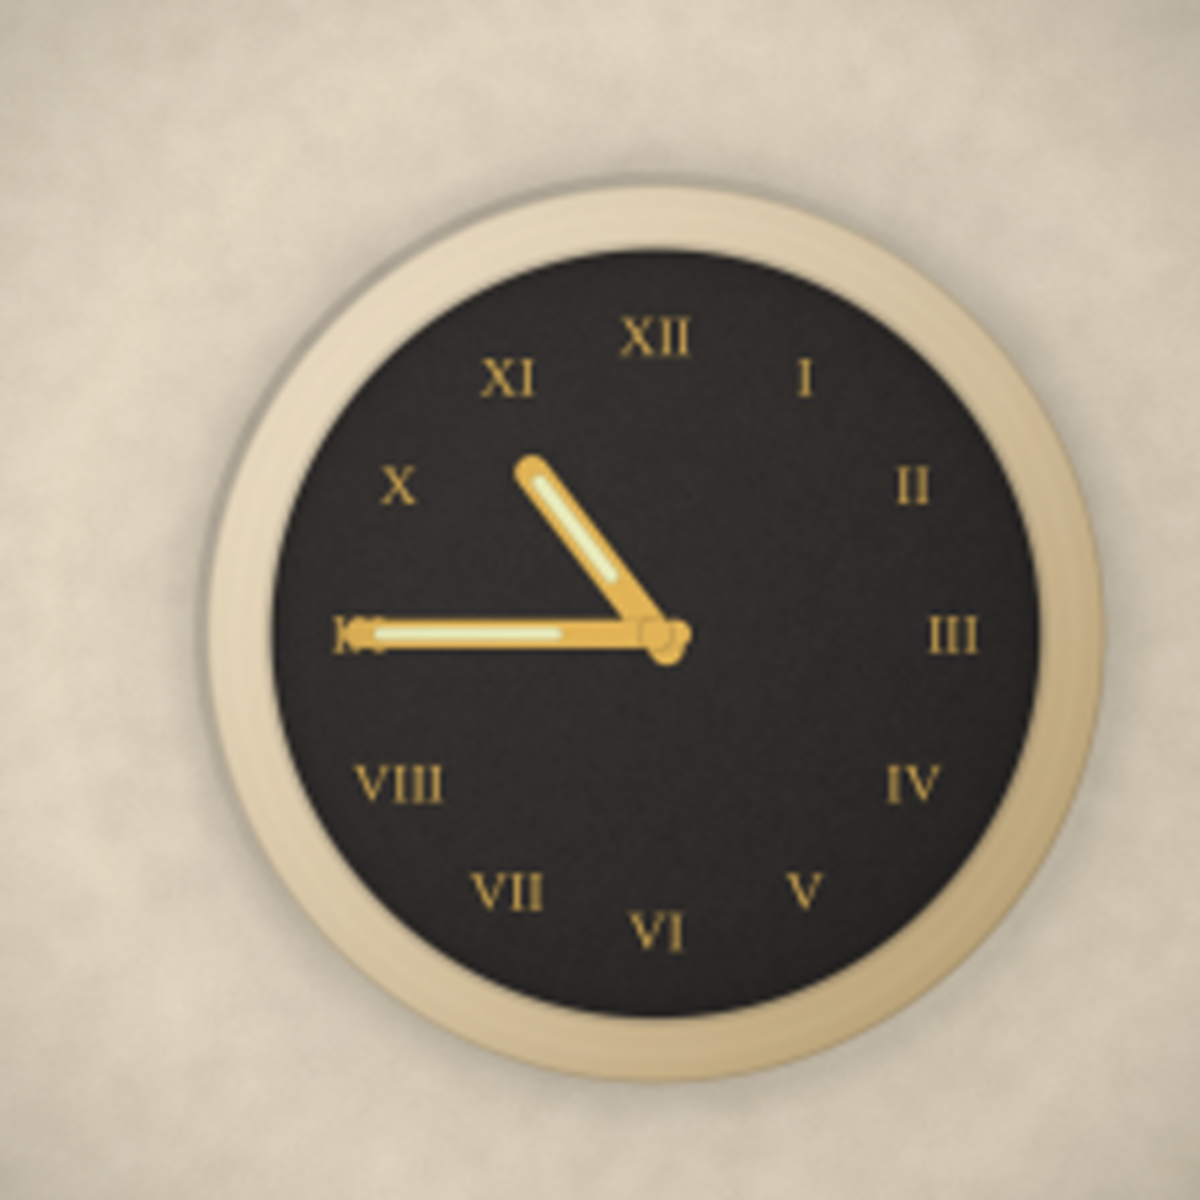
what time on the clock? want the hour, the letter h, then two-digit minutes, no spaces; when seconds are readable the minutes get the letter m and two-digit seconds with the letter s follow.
10h45
